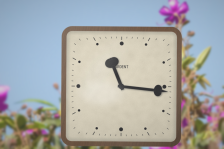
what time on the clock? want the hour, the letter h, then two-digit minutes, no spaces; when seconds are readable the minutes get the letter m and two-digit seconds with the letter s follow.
11h16
